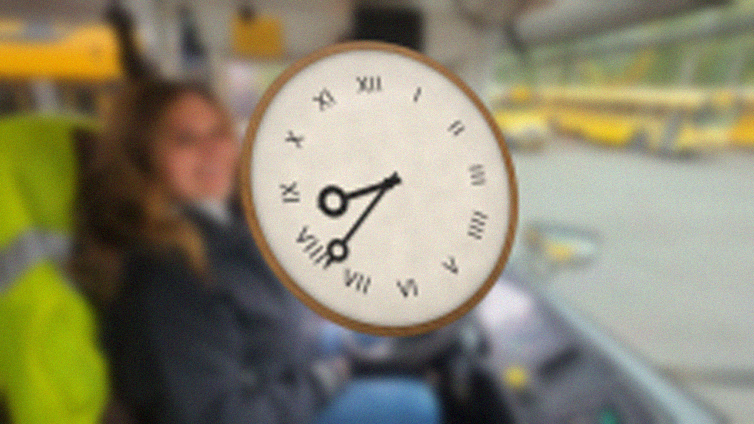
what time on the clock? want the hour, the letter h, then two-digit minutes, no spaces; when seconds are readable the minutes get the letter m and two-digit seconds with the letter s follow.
8h38
